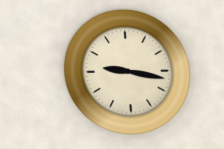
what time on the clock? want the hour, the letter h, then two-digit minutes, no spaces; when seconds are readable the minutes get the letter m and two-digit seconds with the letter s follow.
9h17
